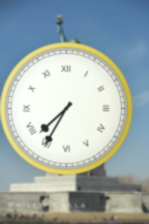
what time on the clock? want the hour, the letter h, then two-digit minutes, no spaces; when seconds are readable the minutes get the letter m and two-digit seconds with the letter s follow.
7h35
